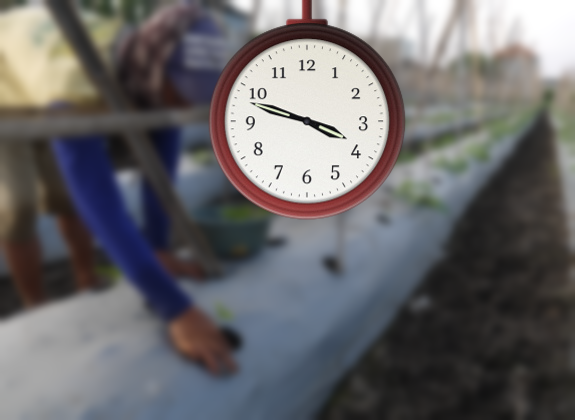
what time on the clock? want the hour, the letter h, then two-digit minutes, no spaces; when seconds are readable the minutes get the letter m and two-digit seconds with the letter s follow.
3h48
